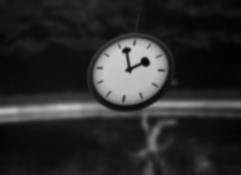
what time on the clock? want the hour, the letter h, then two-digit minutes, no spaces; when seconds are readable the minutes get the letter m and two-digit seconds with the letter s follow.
1h57
